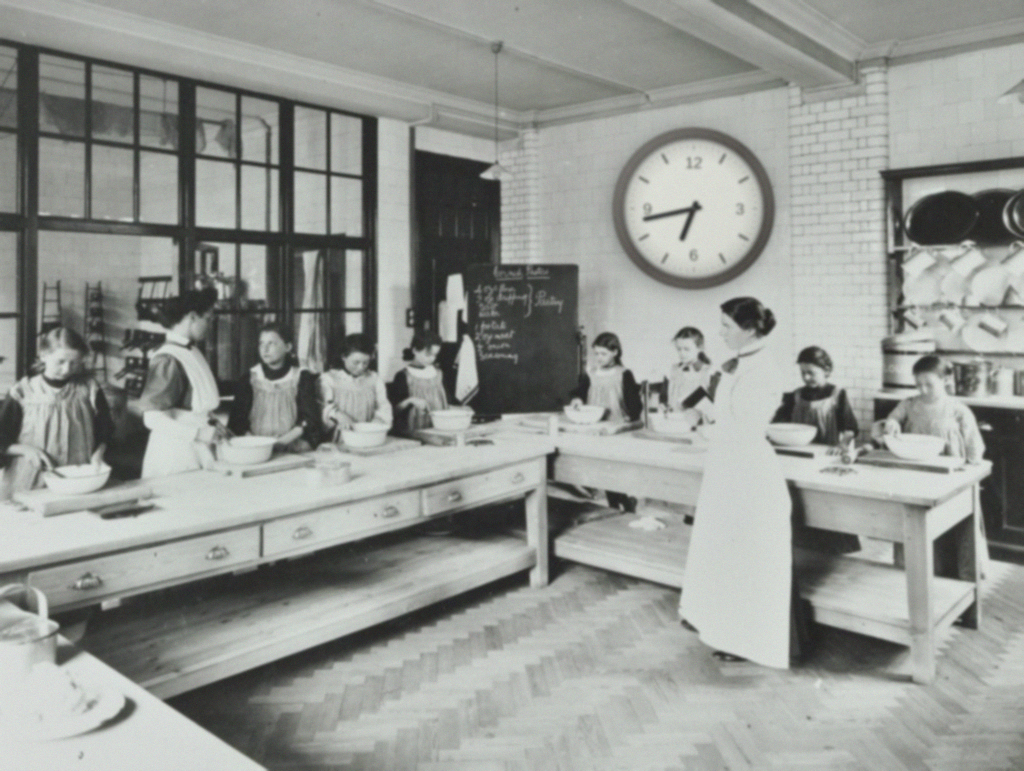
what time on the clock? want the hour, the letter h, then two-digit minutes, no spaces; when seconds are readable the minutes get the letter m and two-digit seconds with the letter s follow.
6h43
